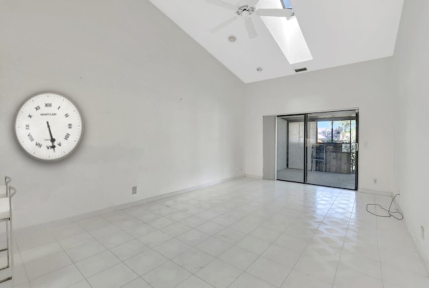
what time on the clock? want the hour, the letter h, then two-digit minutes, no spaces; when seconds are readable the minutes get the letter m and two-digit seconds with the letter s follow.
5h28
